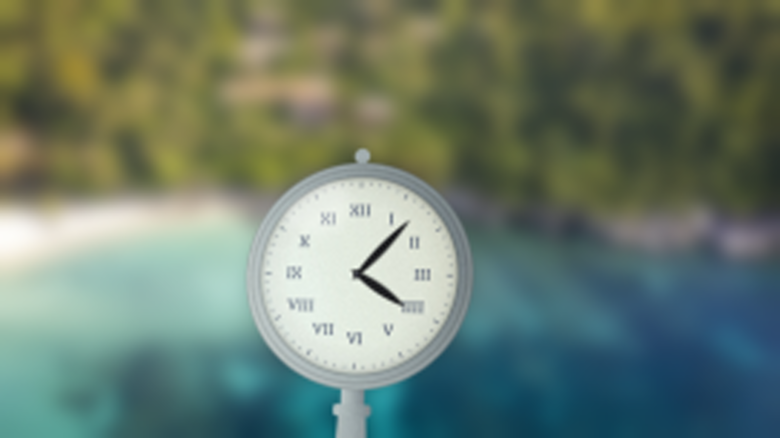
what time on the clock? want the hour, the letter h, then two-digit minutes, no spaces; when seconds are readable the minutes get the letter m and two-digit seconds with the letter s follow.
4h07
